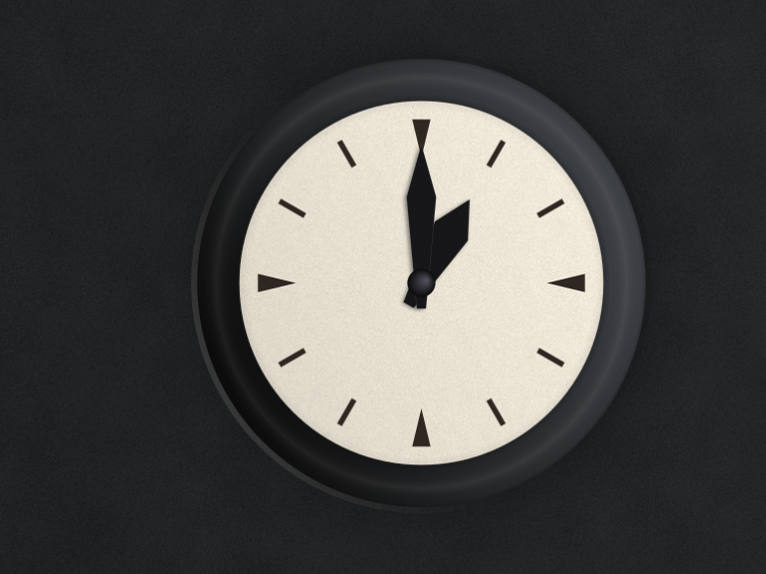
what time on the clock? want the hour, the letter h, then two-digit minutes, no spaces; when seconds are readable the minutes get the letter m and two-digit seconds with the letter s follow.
1h00
